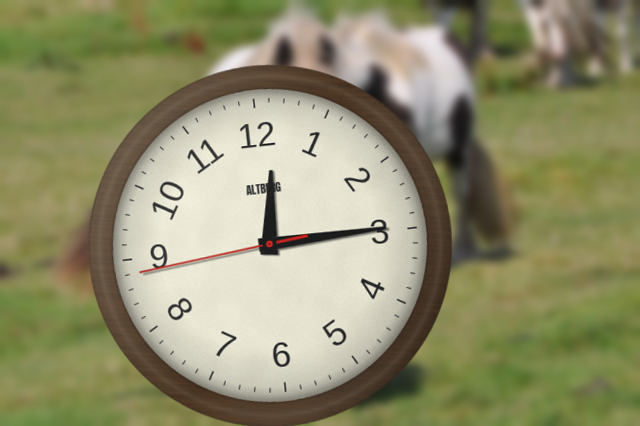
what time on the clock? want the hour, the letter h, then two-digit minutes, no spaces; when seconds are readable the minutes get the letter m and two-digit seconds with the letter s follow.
12h14m44s
